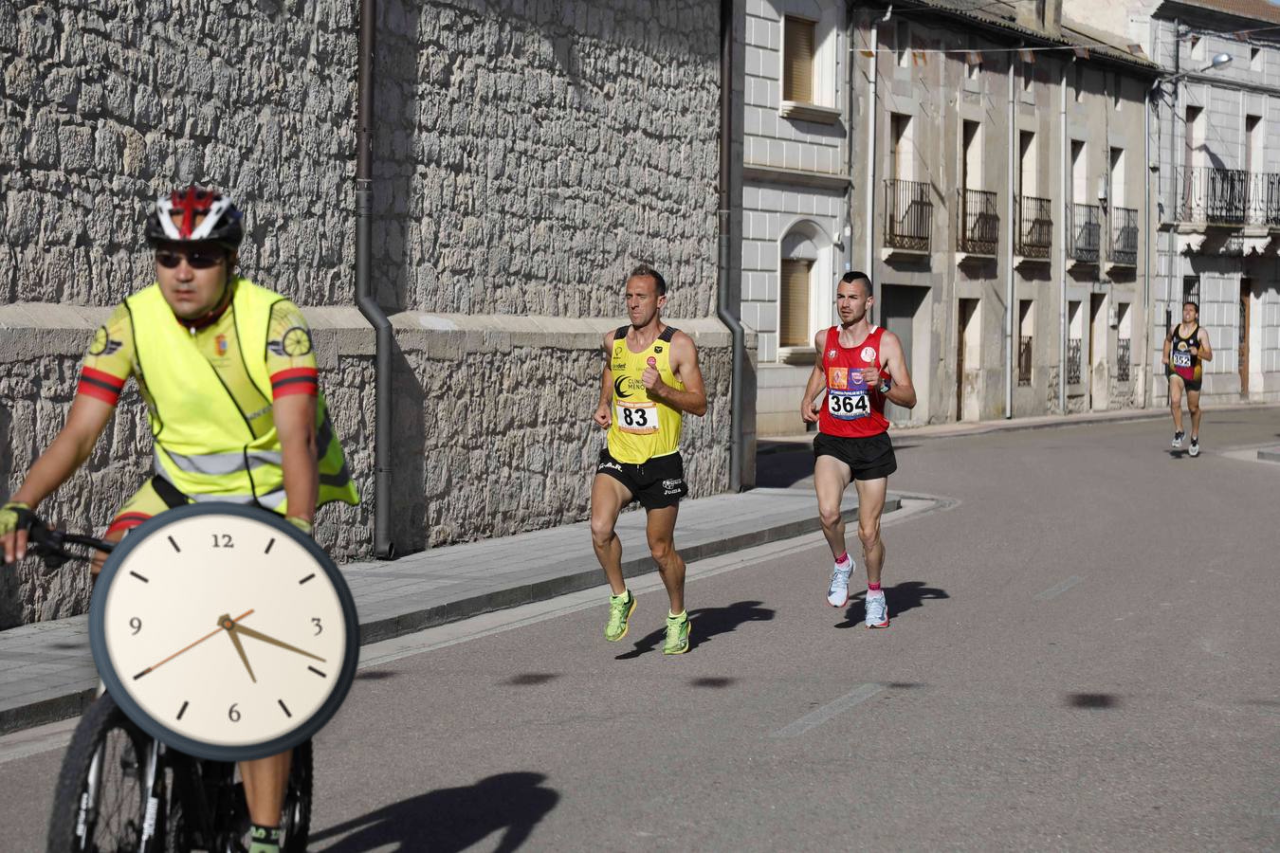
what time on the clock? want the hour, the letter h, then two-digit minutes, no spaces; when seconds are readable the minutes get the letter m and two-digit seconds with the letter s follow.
5h18m40s
